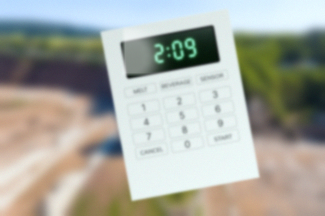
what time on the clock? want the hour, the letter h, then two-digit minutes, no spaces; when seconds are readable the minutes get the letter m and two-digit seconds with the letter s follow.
2h09
